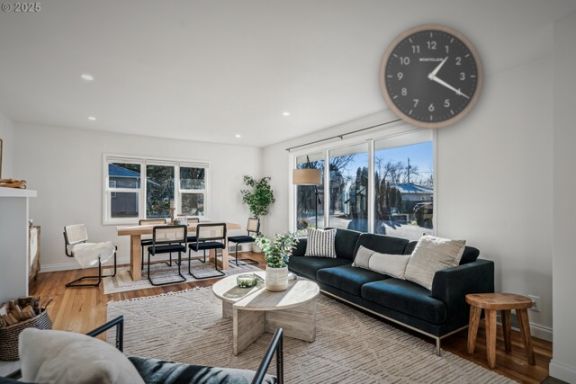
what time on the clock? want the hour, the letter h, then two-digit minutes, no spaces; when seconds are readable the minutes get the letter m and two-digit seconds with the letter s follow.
1h20
